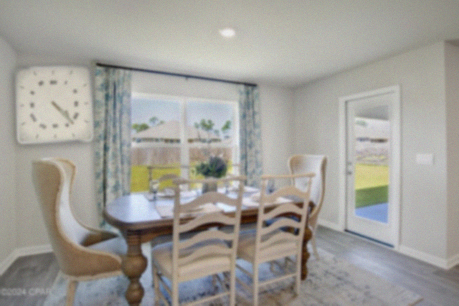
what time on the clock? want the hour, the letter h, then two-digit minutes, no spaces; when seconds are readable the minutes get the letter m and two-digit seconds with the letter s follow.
4h23
